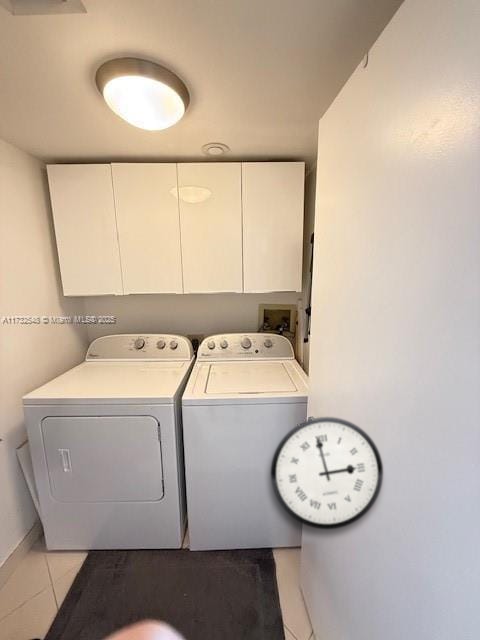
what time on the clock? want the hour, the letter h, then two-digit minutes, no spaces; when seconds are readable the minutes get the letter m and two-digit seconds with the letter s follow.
2h59
